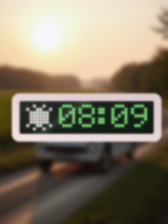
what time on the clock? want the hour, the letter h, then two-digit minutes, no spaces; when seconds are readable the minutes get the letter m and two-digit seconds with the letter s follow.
8h09
